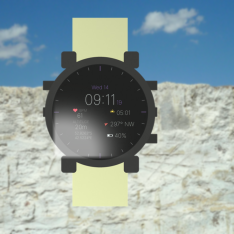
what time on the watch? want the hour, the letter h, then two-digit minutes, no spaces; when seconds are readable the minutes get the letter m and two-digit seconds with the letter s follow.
9h11
